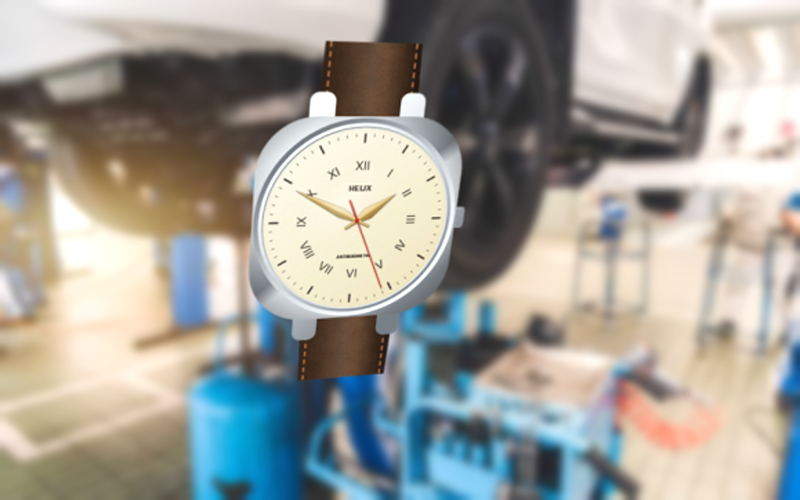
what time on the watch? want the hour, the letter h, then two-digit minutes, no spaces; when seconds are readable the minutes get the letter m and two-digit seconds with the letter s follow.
1h49m26s
